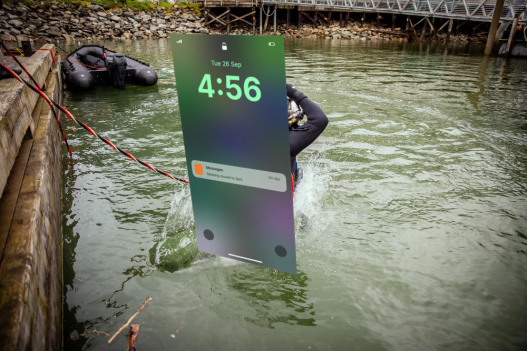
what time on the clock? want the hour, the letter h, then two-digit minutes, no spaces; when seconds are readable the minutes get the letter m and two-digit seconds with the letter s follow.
4h56
